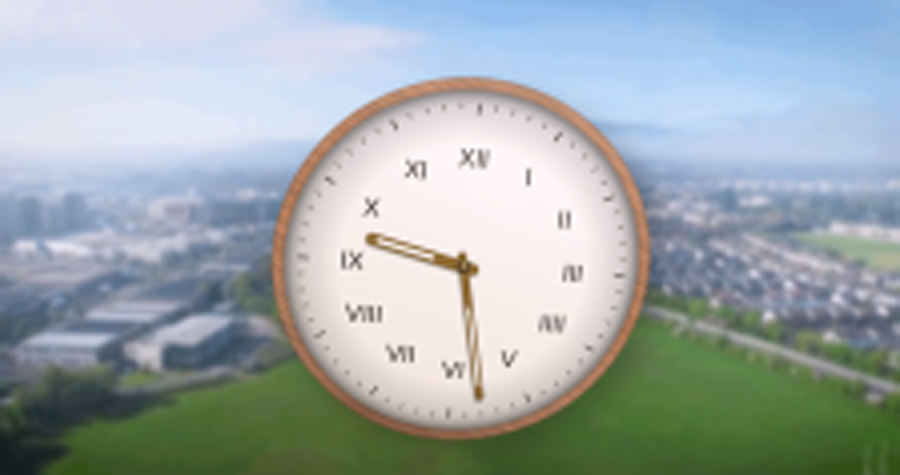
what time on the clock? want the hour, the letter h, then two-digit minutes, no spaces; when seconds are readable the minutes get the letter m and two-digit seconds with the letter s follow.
9h28
